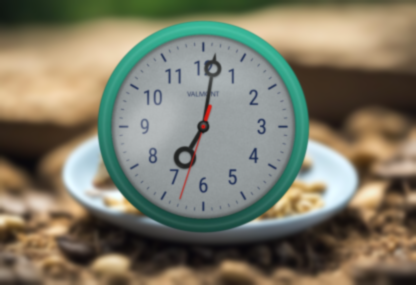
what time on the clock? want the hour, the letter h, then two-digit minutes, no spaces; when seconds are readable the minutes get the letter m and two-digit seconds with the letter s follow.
7h01m33s
